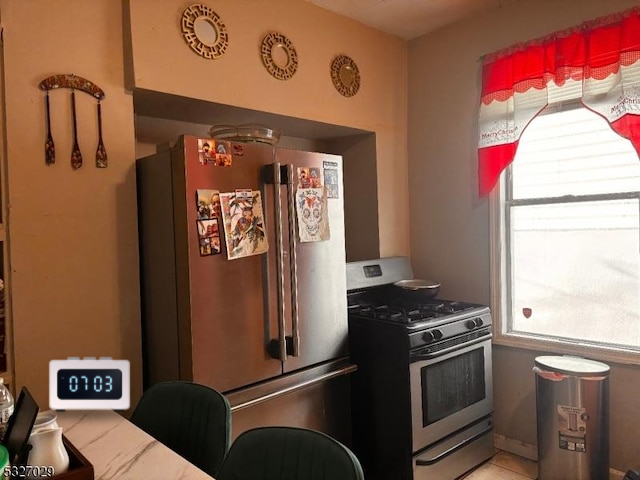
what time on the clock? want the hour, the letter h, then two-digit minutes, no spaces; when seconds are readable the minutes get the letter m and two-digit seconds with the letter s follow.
7h03
